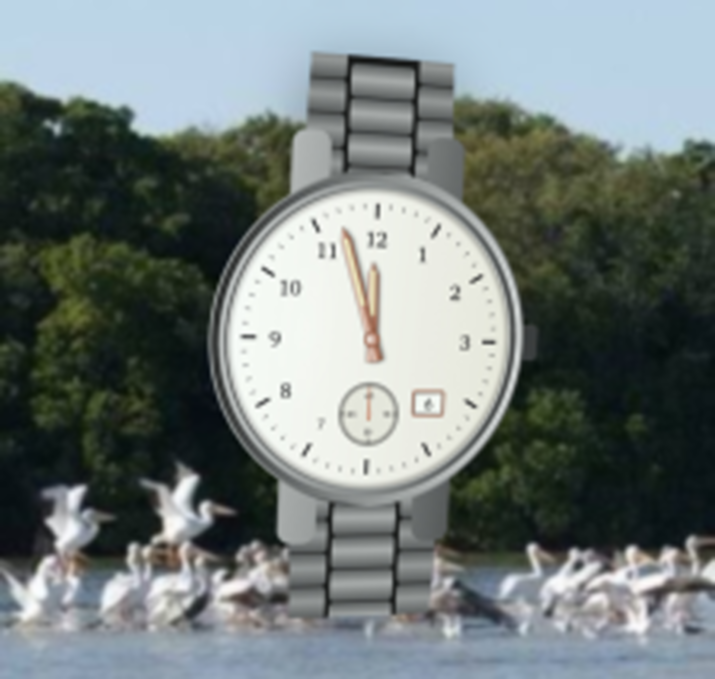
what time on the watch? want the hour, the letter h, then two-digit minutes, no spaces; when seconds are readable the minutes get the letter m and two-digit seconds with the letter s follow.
11h57
